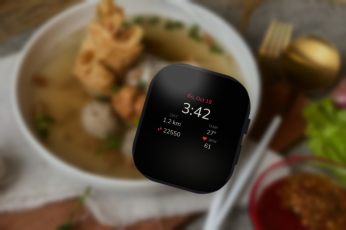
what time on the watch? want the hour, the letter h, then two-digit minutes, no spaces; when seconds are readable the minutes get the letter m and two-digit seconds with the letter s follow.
3h42
